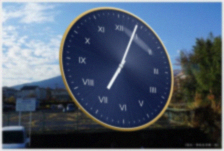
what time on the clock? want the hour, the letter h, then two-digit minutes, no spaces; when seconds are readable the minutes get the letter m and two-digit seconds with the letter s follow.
7h04
